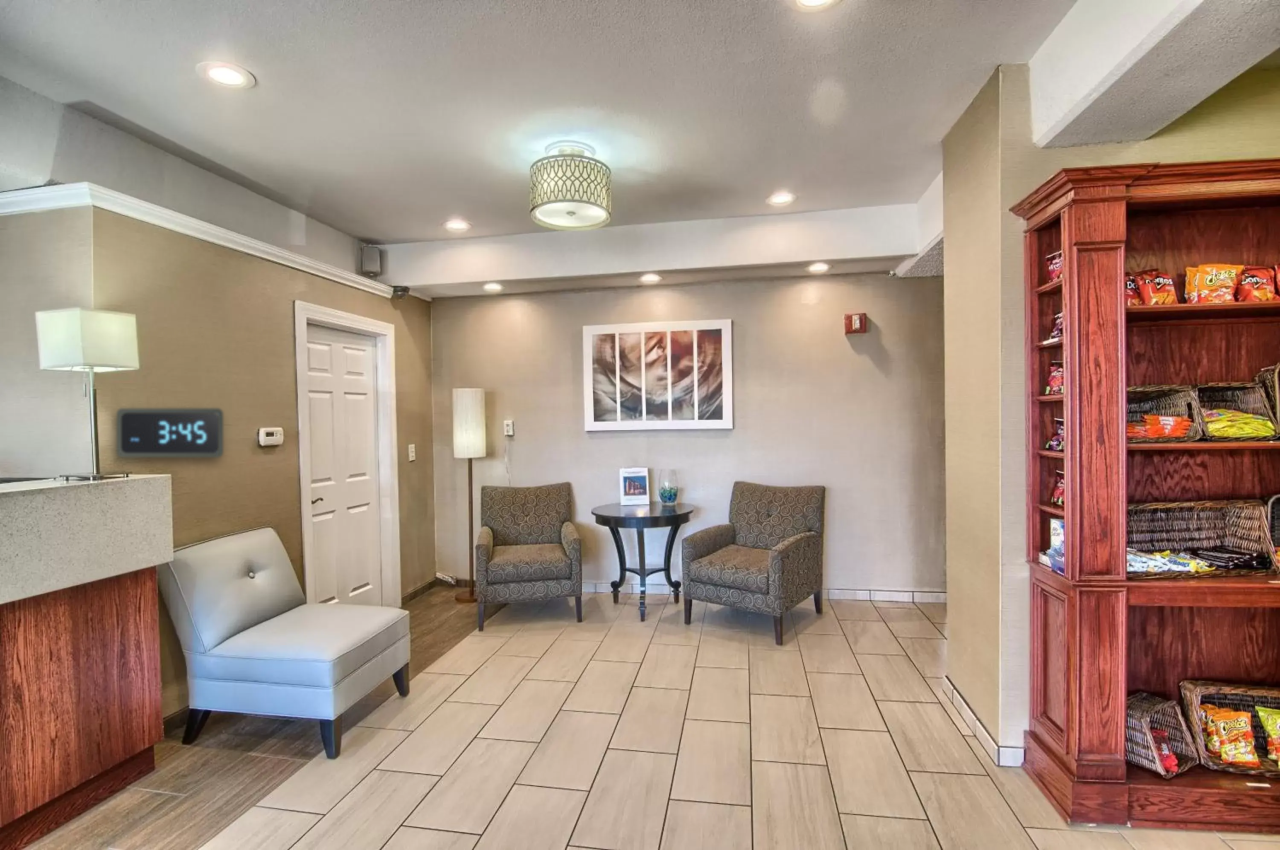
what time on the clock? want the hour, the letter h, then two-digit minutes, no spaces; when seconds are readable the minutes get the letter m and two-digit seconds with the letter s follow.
3h45
